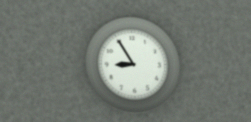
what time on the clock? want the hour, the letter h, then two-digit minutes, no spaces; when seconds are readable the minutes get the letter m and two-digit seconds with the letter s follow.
8h55
